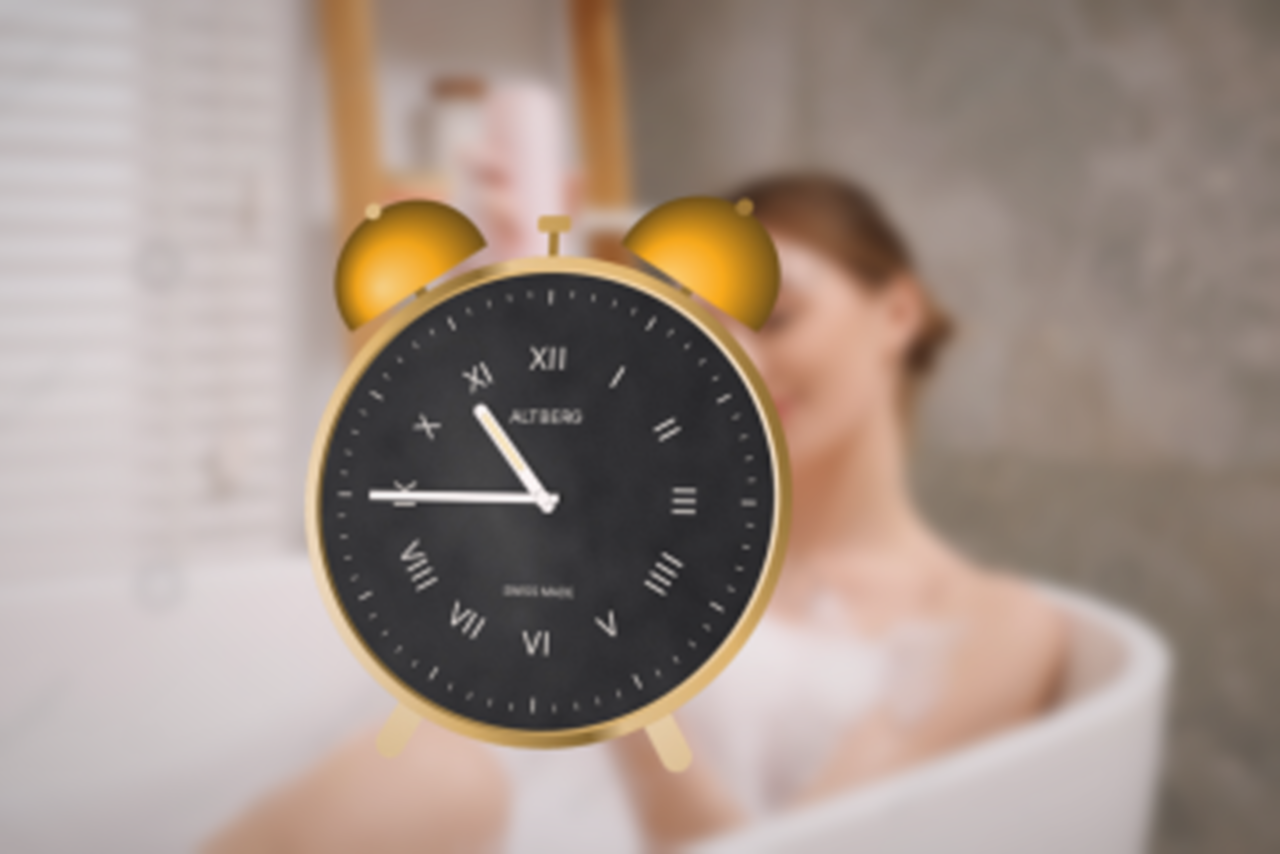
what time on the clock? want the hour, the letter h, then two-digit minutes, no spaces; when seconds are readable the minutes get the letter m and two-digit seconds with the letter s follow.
10h45
